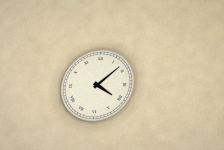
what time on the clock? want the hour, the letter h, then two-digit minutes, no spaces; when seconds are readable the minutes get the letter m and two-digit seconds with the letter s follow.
4h08
